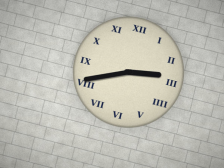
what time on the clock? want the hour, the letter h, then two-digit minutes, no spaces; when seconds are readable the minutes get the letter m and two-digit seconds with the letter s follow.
2h41
